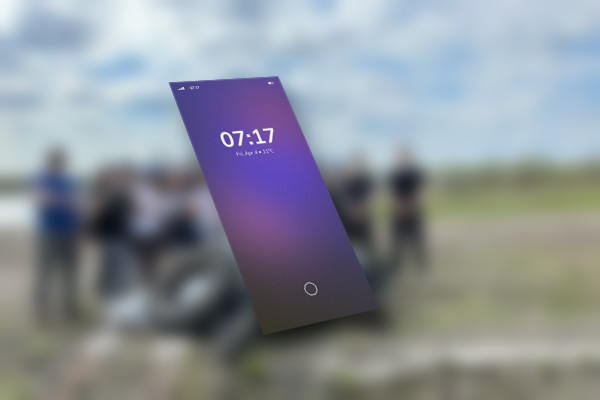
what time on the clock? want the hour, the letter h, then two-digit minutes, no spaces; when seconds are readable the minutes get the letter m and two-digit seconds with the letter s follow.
7h17
